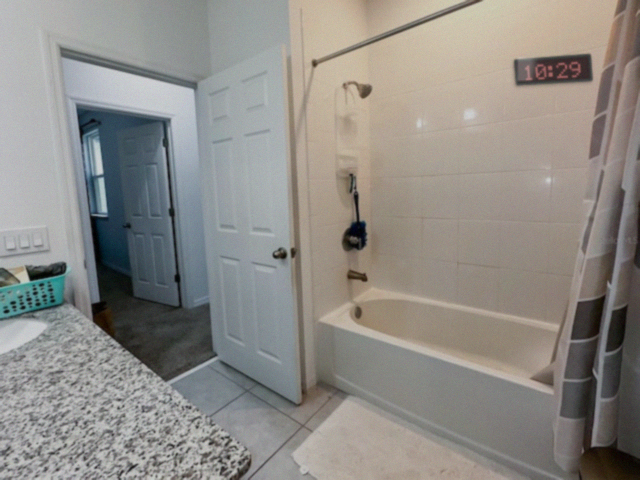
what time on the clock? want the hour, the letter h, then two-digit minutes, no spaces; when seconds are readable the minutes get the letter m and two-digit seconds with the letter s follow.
10h29
